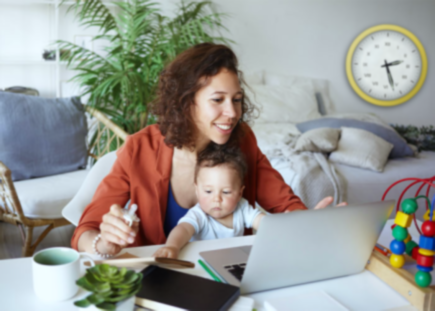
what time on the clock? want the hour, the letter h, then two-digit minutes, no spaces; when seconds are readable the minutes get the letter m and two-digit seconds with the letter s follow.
2h27
